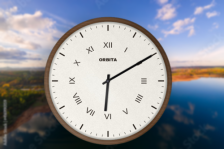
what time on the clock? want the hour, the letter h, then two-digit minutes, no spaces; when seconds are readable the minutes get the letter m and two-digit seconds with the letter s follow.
6h10
